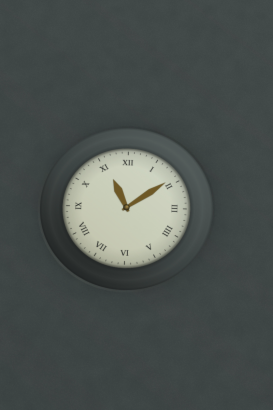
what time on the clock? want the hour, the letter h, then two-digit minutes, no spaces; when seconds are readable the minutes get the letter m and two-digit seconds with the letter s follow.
11h09
